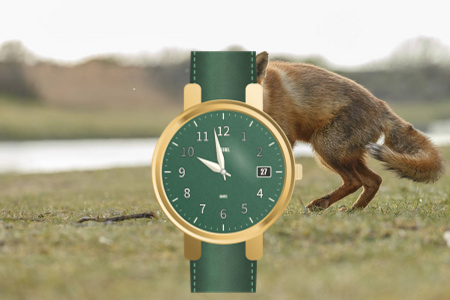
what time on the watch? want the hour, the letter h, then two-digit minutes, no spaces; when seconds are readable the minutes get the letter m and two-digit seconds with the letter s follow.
9h58
